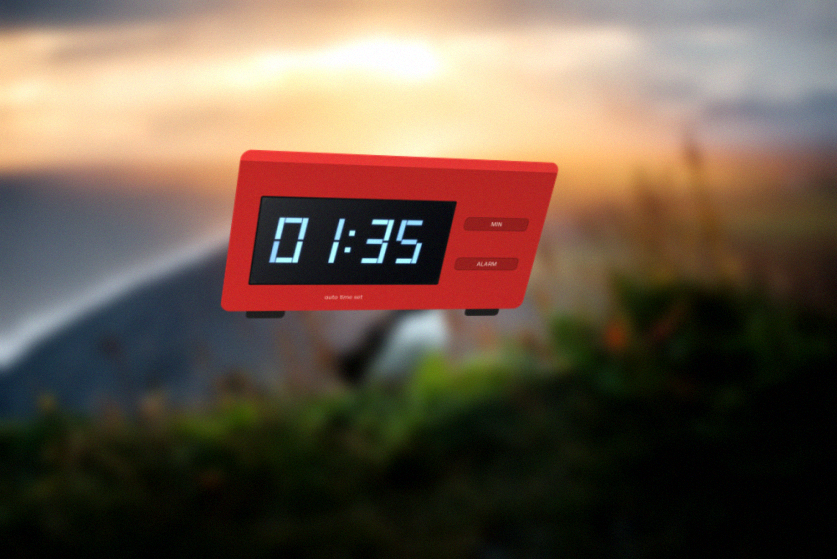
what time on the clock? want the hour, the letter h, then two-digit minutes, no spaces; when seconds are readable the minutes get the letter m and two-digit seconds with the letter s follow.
1h35
